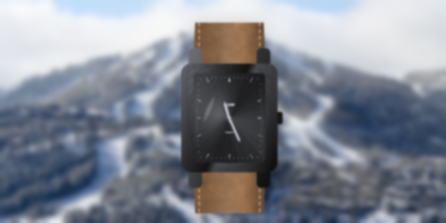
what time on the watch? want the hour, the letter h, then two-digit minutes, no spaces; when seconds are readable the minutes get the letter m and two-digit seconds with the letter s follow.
11h26
